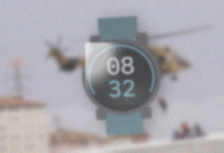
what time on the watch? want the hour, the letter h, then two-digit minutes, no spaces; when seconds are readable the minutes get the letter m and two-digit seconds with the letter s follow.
8h32
